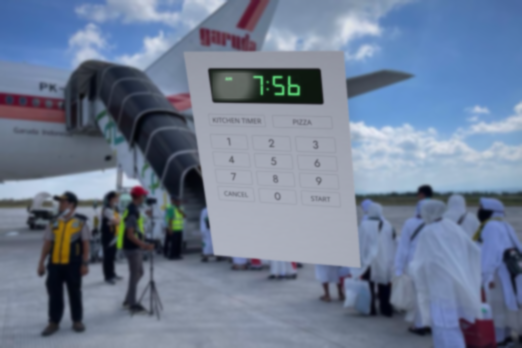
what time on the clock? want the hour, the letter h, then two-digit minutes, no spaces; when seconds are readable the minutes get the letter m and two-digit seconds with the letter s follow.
7h56
